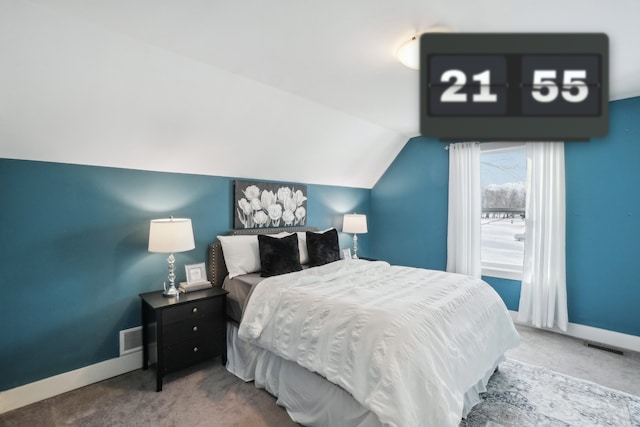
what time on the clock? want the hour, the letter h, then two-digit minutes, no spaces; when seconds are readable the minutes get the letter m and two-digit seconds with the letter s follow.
21h55
